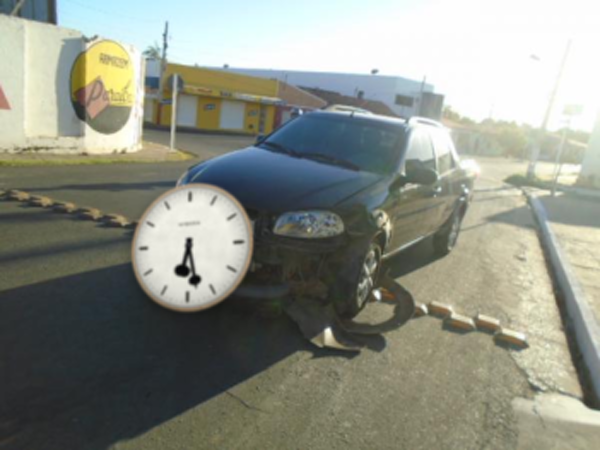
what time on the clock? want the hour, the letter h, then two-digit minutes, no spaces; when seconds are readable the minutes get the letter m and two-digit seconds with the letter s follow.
6h28
